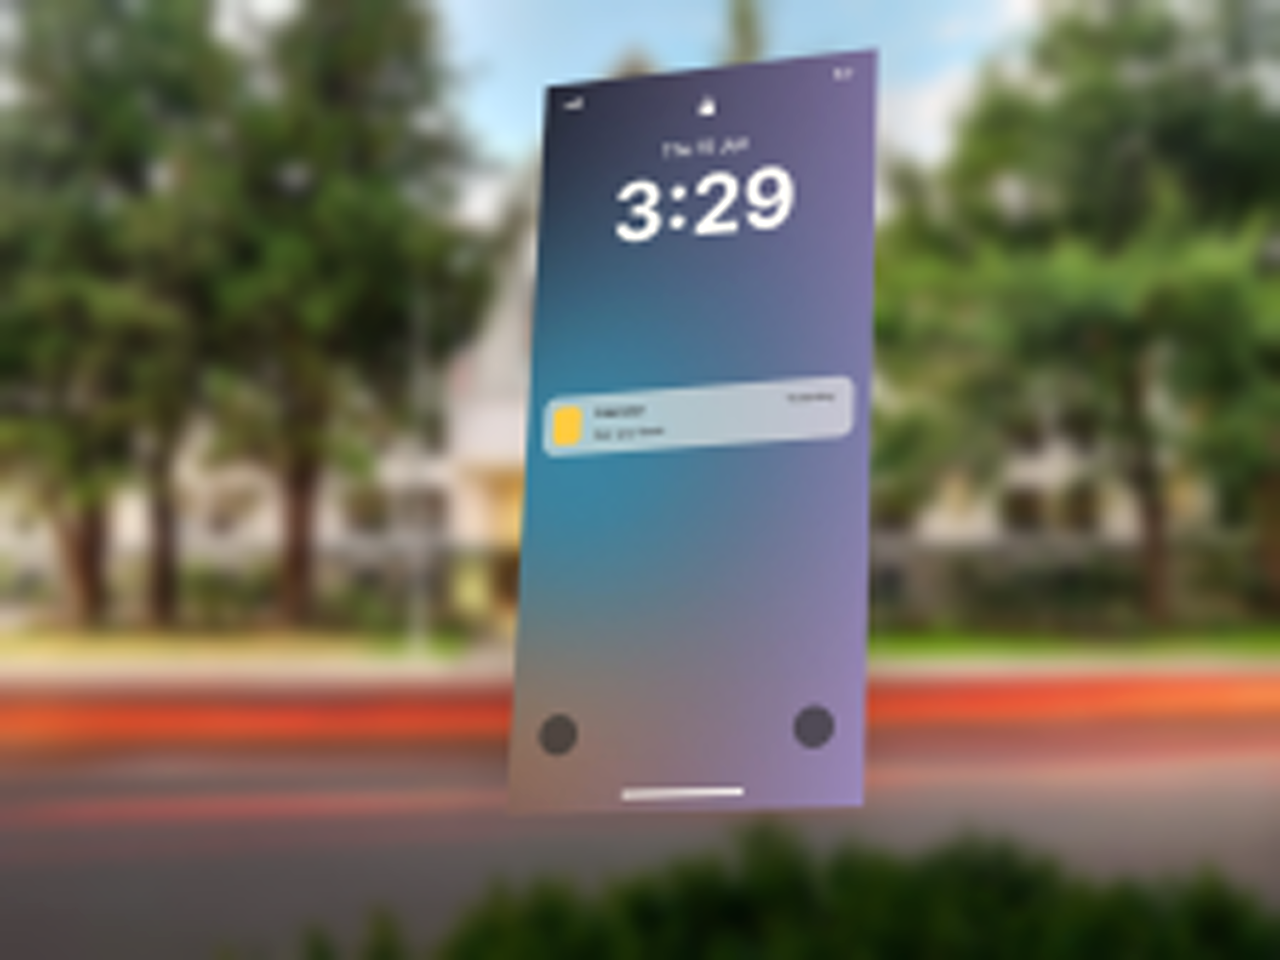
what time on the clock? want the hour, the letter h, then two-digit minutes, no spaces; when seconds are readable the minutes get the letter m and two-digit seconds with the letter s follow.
3h29
